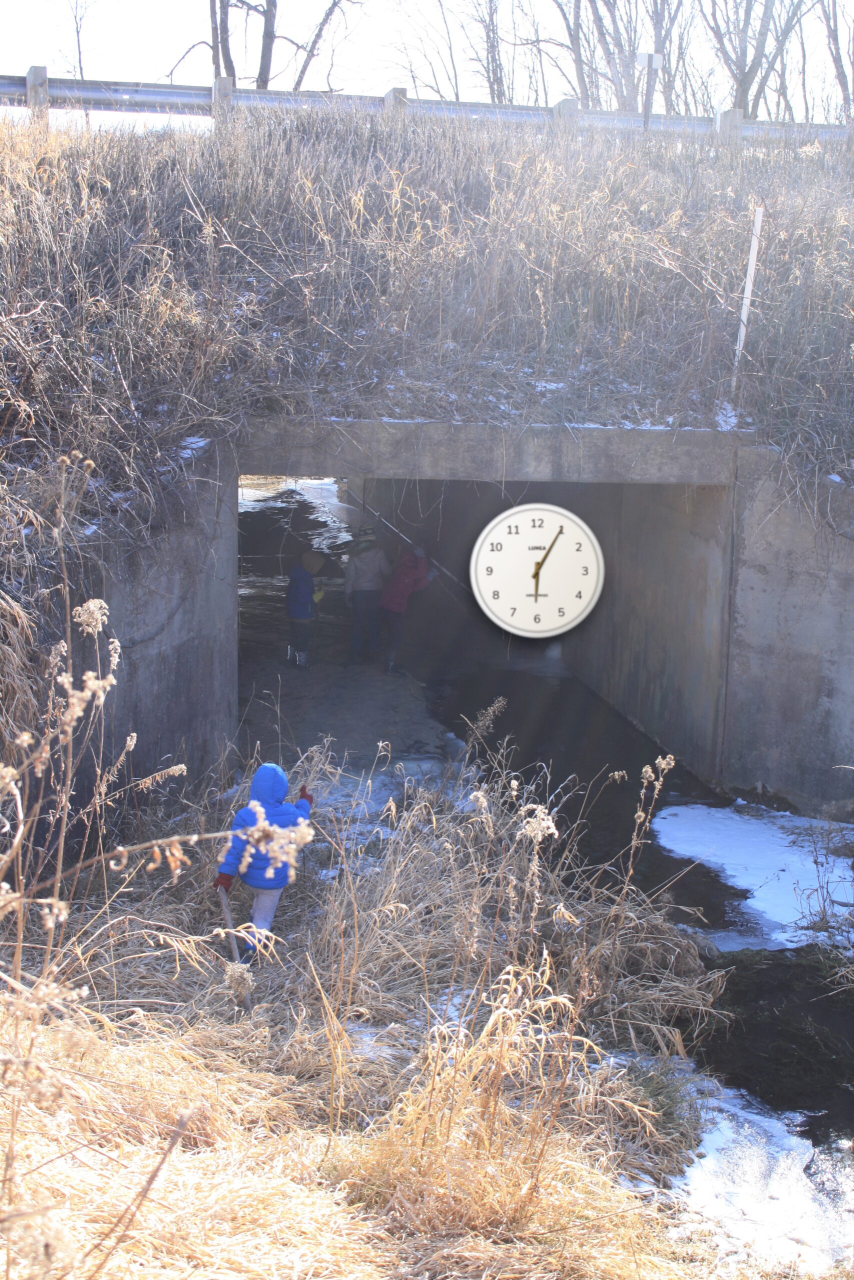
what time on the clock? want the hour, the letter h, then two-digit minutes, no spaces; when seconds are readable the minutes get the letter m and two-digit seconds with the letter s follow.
6h05
